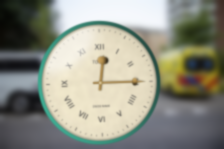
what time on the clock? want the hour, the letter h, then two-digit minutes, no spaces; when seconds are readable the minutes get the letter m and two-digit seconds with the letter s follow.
12h15
